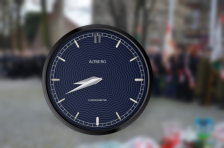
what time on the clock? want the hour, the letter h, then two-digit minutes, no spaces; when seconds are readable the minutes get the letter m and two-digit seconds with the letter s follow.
8h41
